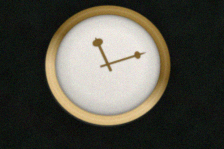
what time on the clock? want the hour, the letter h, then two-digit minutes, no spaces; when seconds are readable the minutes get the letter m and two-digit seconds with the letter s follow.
11h12
